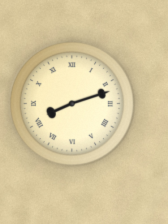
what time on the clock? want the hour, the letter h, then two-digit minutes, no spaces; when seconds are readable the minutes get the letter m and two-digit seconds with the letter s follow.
8h12
